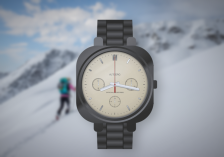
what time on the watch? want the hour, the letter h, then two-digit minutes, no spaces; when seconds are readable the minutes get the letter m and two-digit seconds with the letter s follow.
8h17
